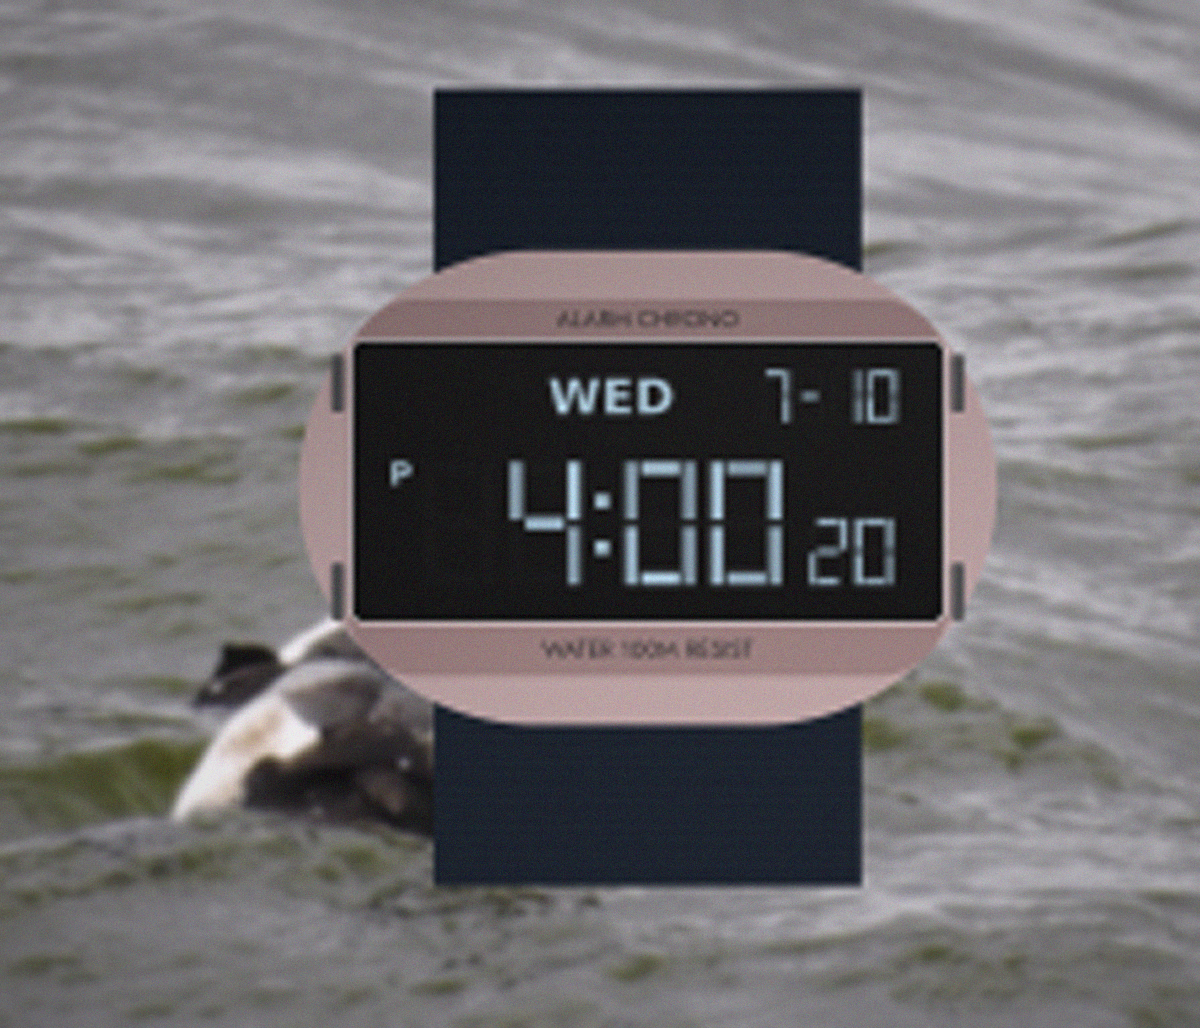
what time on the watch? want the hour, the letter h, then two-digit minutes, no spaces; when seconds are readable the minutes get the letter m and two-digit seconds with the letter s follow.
4h00m20s
